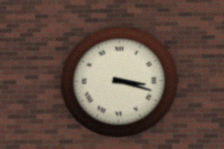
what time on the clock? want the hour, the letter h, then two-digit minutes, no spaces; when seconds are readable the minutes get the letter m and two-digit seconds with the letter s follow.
3h18
